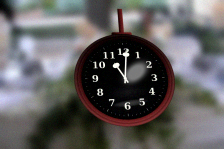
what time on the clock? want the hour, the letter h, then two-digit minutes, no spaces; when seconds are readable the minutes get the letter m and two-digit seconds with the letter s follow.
11h01
